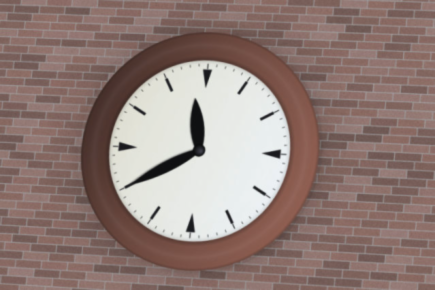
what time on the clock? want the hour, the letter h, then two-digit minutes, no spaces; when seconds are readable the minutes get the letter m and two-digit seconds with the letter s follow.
11h40
